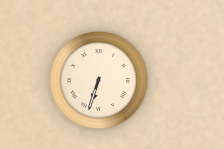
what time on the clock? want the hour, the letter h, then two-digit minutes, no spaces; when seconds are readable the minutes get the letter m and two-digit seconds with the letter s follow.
6h33
